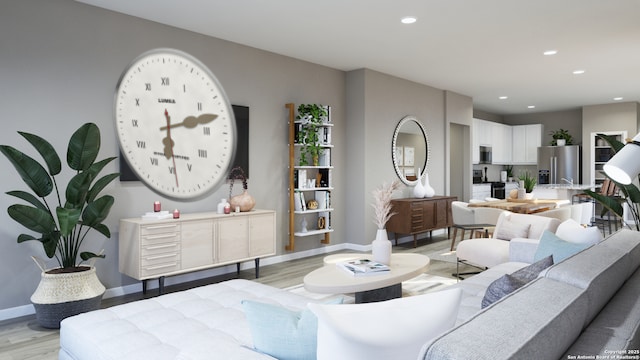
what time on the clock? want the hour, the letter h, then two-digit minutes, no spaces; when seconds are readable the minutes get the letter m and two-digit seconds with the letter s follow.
6h12m29s
